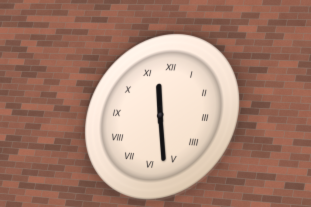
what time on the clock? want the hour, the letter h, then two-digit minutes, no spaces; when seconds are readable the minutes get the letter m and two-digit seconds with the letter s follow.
11h27
